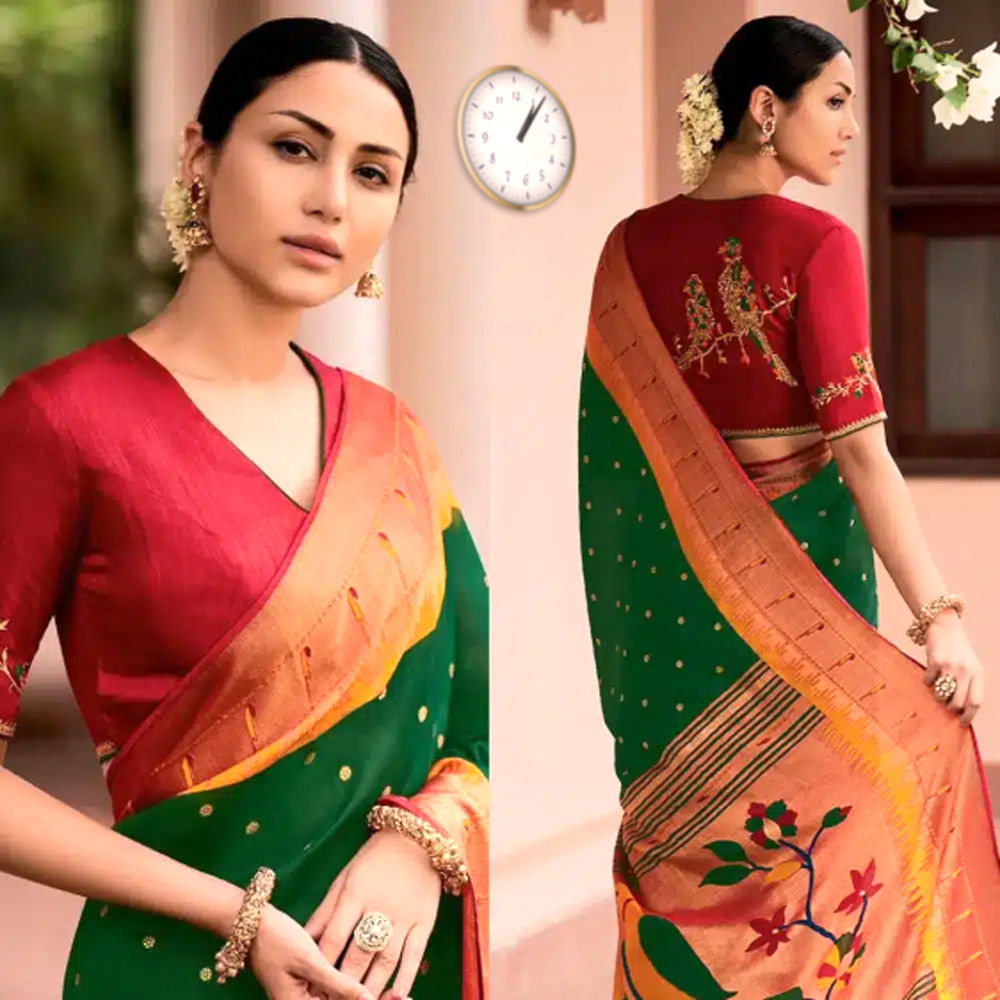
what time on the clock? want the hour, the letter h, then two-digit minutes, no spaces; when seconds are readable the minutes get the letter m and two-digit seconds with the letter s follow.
1h07
